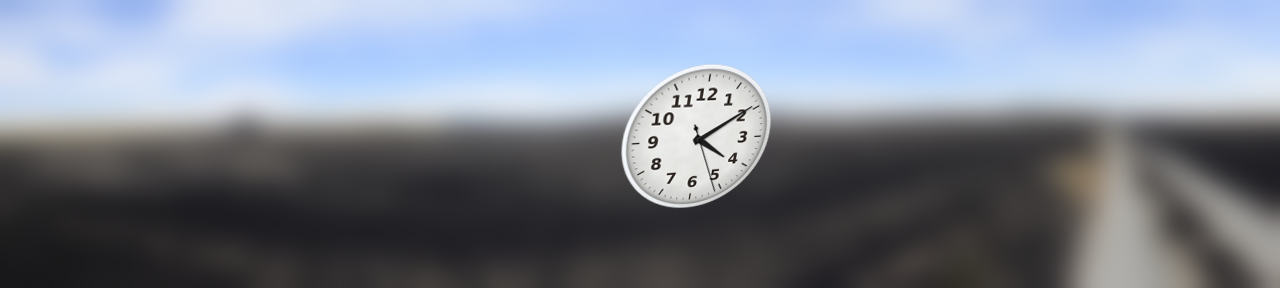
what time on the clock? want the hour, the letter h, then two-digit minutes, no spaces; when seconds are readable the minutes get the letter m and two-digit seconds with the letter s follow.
4h09m26s
